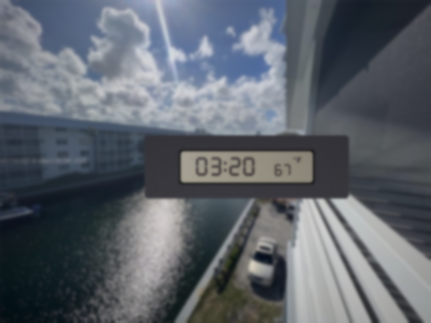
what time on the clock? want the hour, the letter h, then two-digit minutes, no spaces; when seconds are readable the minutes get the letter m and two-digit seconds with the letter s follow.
3h20
